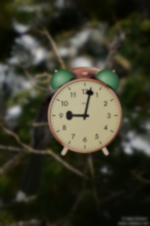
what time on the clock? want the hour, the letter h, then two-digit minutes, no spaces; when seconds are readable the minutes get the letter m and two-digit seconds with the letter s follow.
9h02
